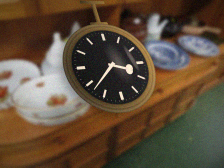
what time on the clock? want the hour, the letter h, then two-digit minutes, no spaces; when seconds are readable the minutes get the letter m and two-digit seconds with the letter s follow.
3h38
